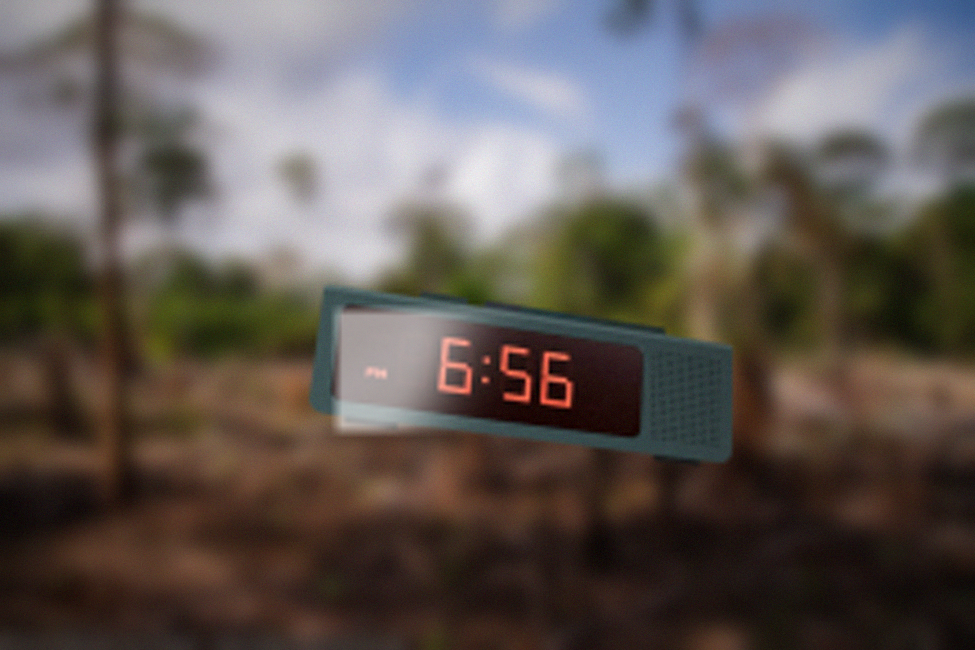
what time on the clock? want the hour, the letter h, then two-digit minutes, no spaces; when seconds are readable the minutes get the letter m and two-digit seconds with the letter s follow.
6h56
